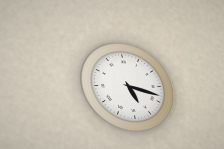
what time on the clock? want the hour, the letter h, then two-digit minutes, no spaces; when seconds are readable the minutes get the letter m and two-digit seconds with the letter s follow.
5h18
